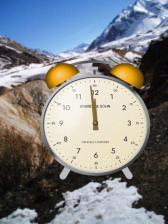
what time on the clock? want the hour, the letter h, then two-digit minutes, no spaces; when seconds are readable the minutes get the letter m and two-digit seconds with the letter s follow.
11h59
